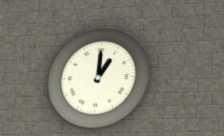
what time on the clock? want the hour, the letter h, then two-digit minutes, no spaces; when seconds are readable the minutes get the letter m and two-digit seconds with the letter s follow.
1h00
